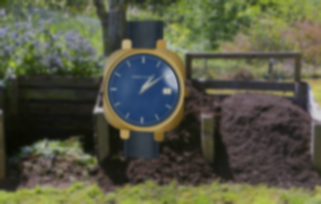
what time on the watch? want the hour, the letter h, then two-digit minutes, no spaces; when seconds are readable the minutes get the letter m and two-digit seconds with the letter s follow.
1h09
